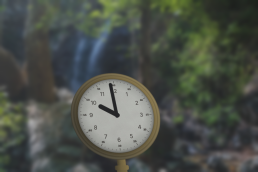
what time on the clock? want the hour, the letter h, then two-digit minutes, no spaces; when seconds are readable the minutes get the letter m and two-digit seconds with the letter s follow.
9h59
